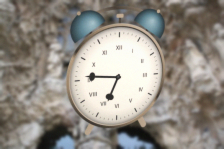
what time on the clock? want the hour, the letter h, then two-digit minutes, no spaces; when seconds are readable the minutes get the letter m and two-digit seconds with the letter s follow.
6h46
